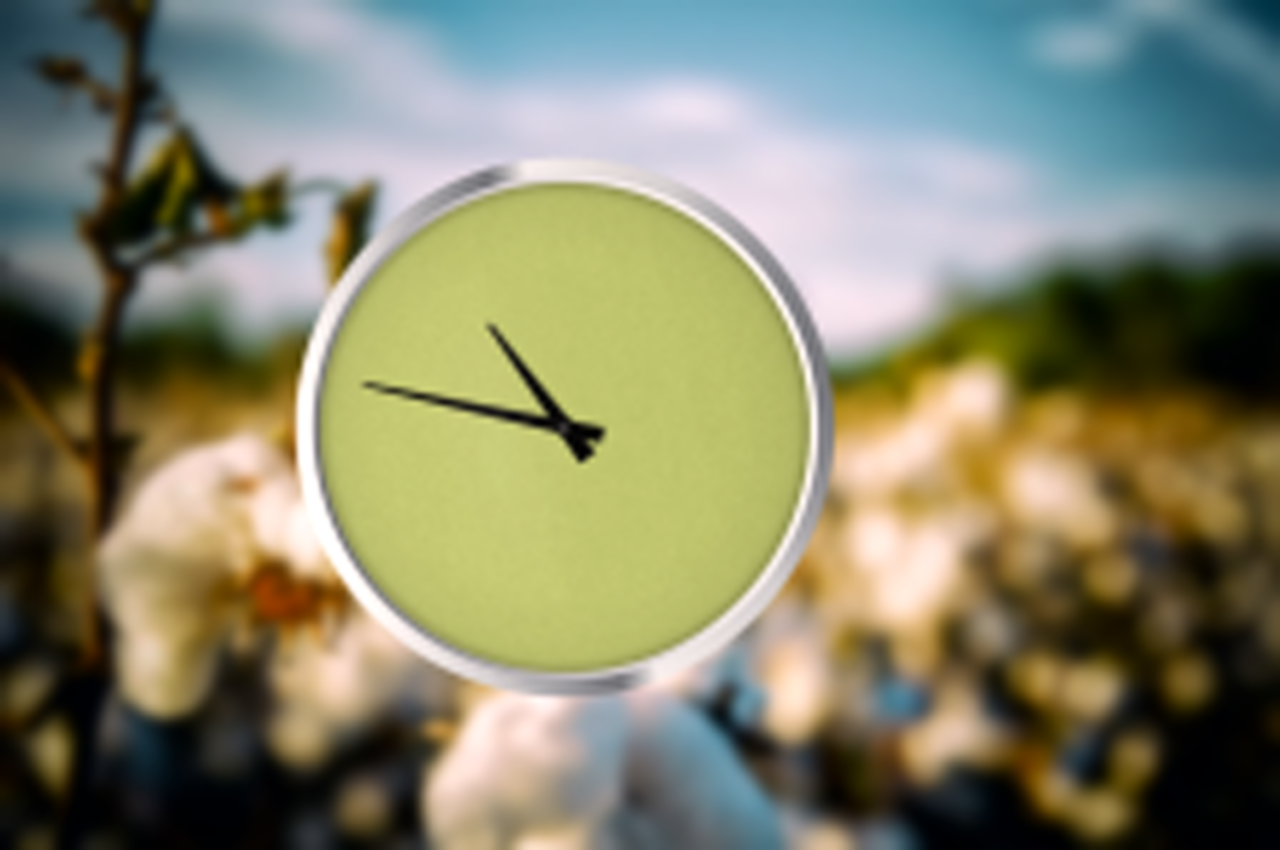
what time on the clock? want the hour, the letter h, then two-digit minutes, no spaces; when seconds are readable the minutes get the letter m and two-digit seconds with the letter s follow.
10h47
